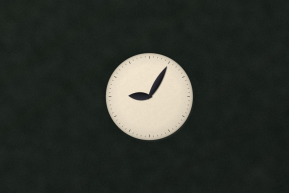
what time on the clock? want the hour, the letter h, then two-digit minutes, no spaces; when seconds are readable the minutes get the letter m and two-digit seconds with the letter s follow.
9h05
